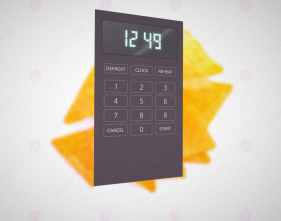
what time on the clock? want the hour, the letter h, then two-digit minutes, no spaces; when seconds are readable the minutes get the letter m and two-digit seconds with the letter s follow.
12h49
